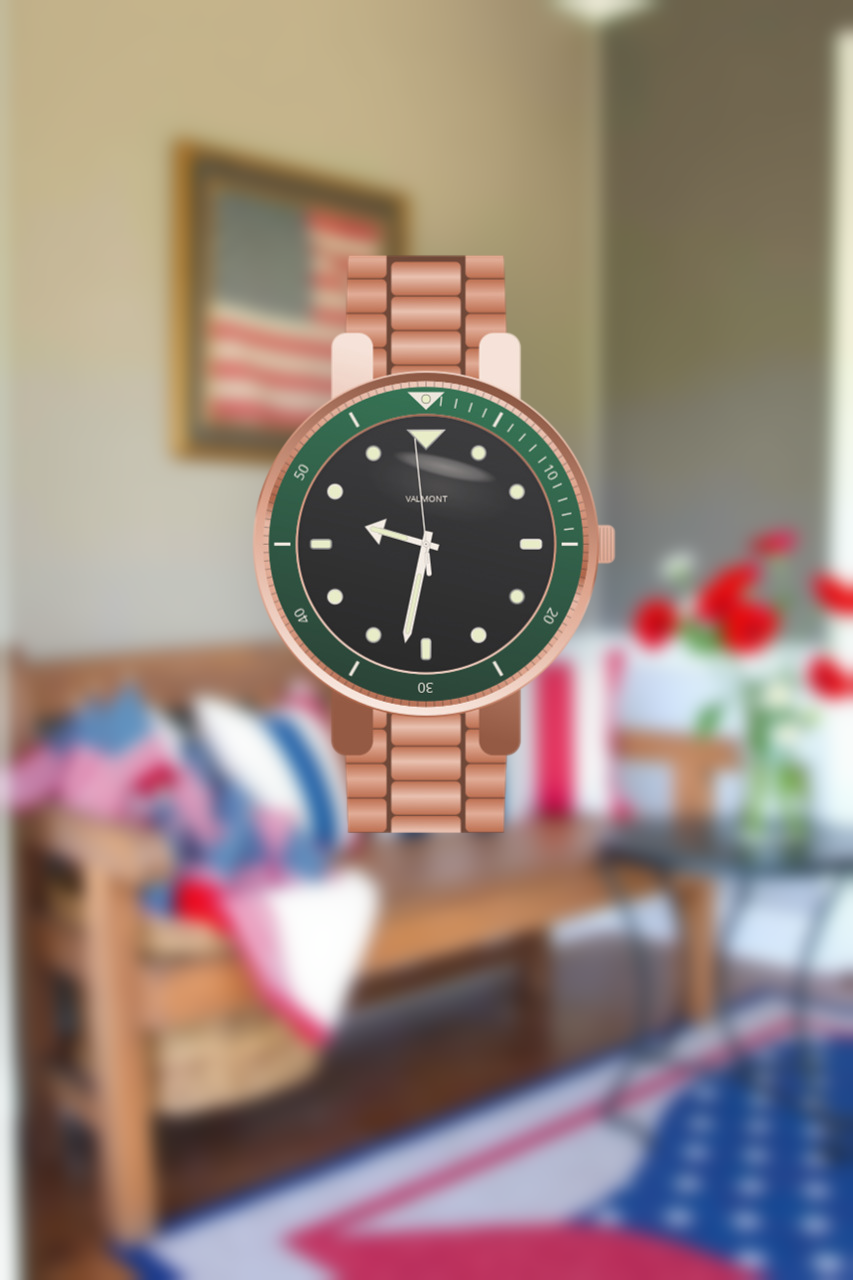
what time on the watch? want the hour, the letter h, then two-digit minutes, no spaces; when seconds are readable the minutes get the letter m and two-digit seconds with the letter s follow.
9h31m59s
